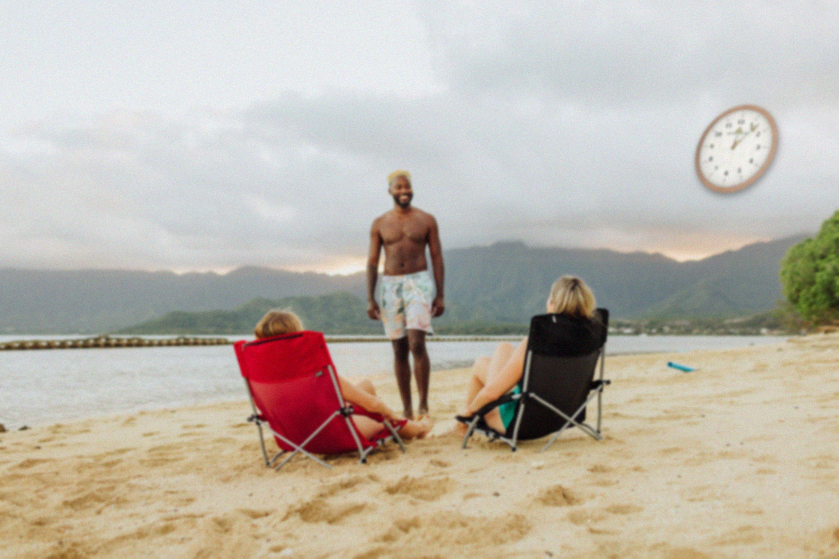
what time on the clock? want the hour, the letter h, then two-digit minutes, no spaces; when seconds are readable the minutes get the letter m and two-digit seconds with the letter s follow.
12h07
